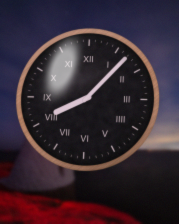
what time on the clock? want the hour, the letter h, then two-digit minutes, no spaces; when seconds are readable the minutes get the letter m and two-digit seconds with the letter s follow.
8h07
